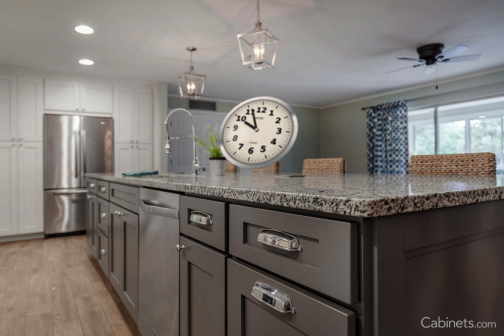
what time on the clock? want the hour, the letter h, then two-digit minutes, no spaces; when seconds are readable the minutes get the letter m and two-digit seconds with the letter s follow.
9h56
